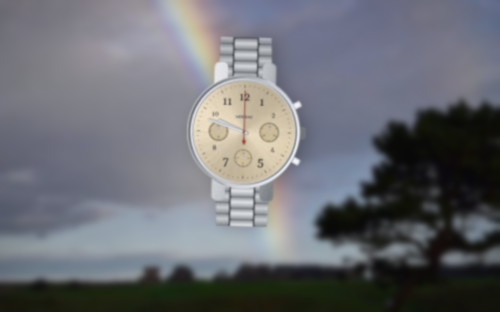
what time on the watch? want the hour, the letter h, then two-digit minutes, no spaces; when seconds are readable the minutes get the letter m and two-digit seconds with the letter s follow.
9h48
